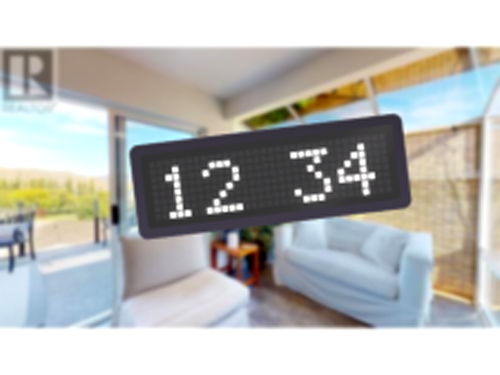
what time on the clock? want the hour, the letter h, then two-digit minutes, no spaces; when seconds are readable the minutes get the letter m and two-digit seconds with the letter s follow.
12h34
